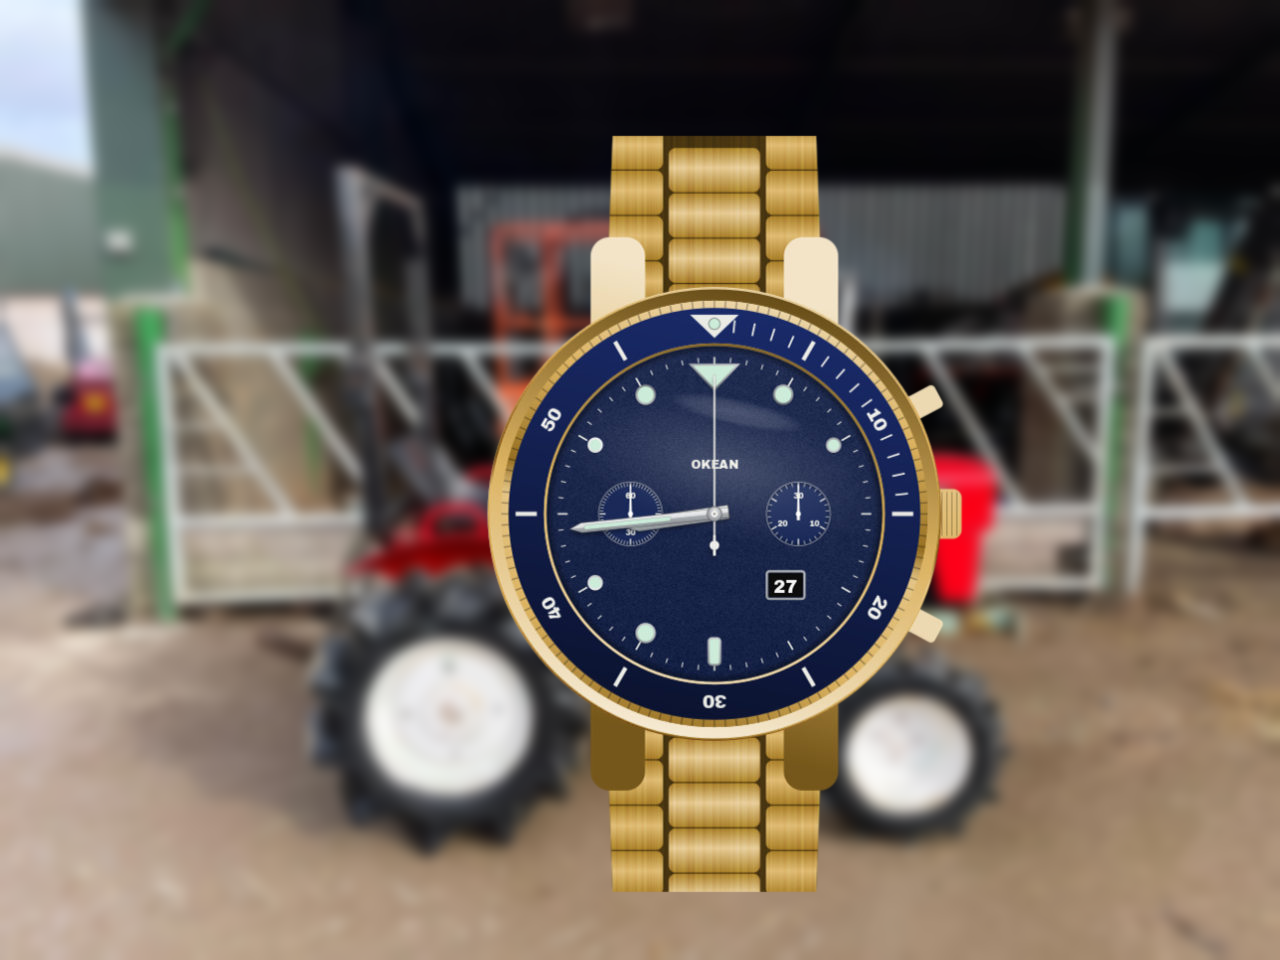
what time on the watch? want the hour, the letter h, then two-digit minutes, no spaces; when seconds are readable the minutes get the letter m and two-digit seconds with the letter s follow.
8h44
